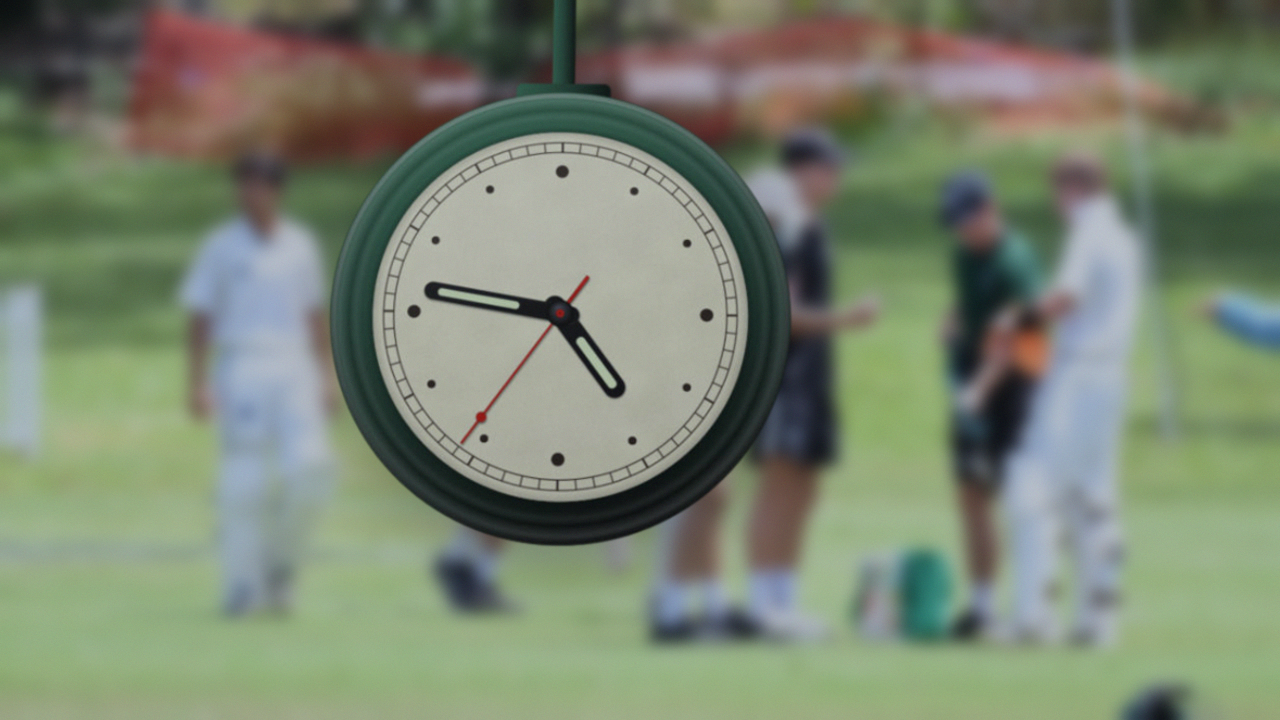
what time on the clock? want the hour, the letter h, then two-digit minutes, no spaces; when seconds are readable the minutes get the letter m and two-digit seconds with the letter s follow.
4h46m36s
